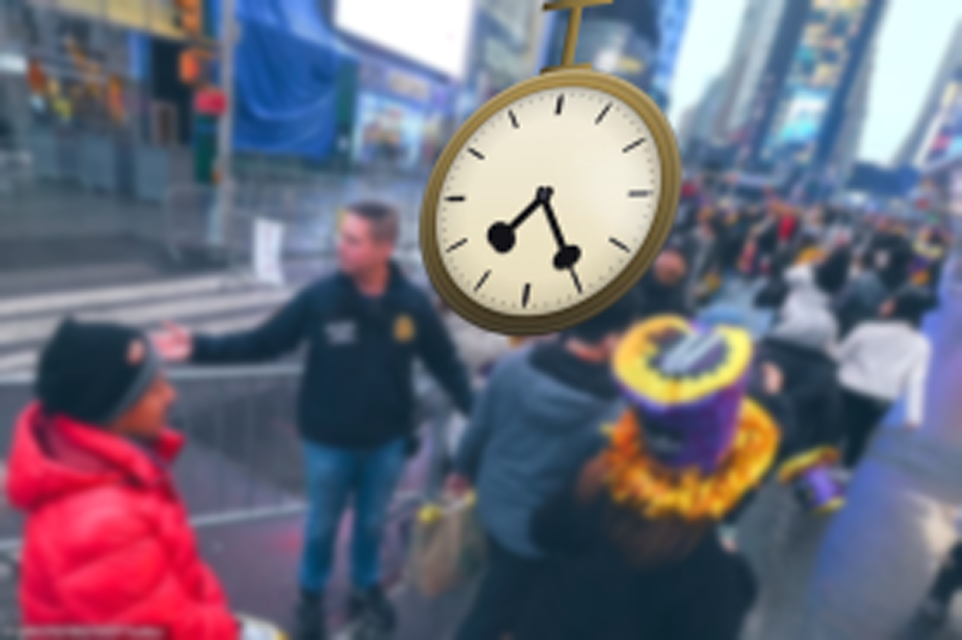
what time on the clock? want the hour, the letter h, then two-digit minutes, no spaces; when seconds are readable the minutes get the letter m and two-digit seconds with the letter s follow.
7h25
